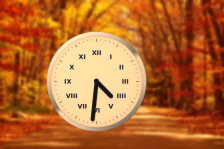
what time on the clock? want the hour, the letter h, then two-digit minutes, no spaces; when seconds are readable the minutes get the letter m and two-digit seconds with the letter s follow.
4h31
